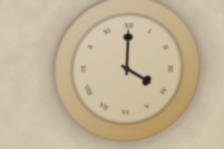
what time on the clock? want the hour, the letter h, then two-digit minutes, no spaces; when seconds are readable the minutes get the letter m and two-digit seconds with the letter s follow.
4h00
